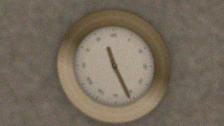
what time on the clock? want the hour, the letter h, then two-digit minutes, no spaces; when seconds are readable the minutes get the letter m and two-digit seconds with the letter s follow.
11h26
